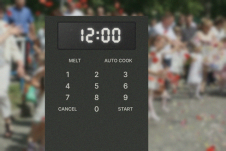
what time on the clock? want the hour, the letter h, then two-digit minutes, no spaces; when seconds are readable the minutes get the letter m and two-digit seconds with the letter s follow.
12h00
